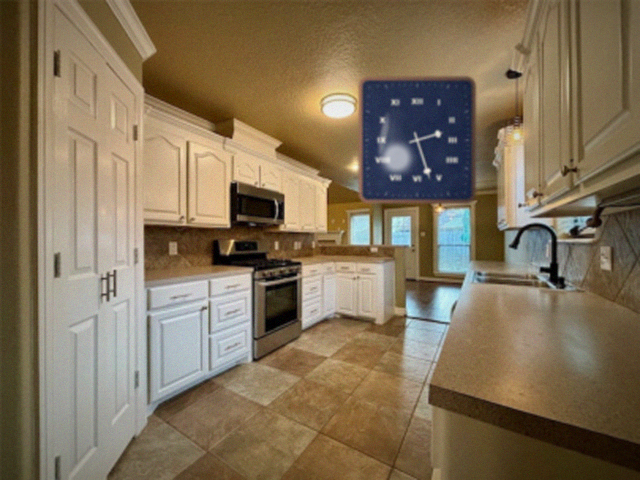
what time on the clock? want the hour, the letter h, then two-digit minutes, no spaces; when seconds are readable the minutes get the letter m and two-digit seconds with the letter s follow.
2h27
